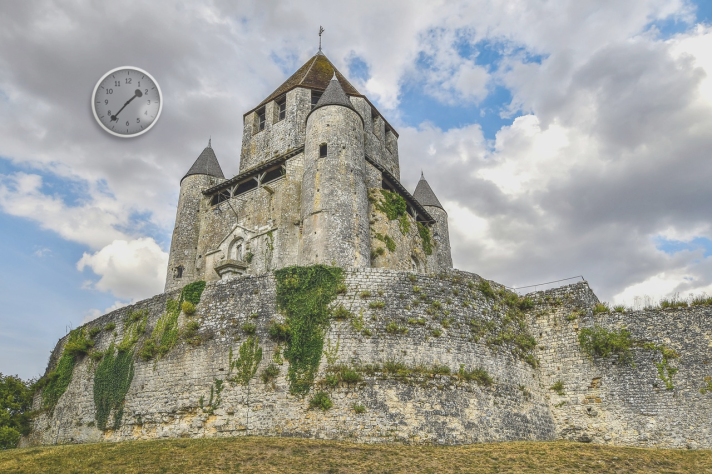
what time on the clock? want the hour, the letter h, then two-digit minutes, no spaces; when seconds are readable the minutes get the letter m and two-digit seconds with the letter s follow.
1h37
